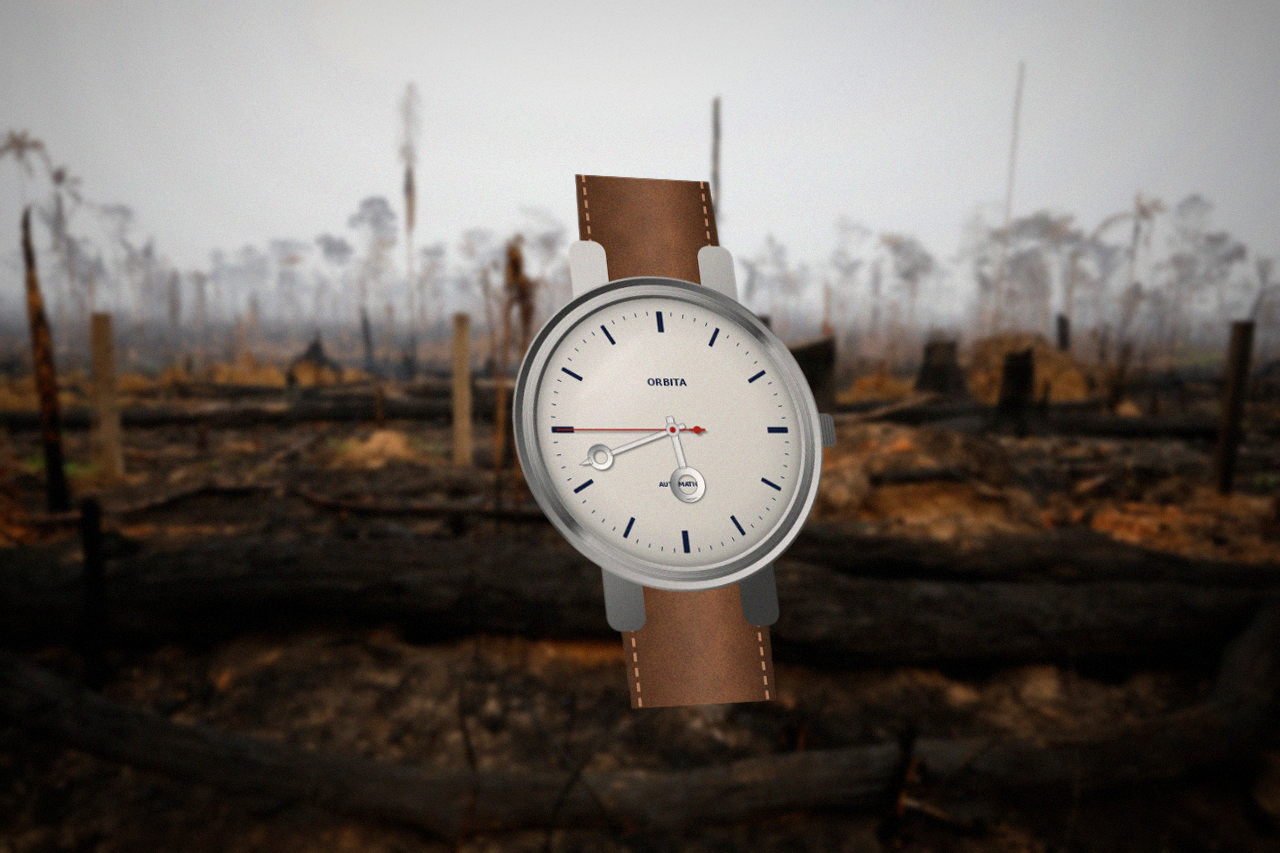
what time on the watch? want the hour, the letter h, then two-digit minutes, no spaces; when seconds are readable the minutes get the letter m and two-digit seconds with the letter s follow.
5h41m45s
